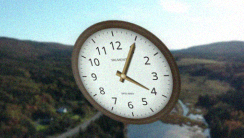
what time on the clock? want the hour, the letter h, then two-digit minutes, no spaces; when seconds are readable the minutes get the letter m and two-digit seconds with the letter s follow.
4h05
